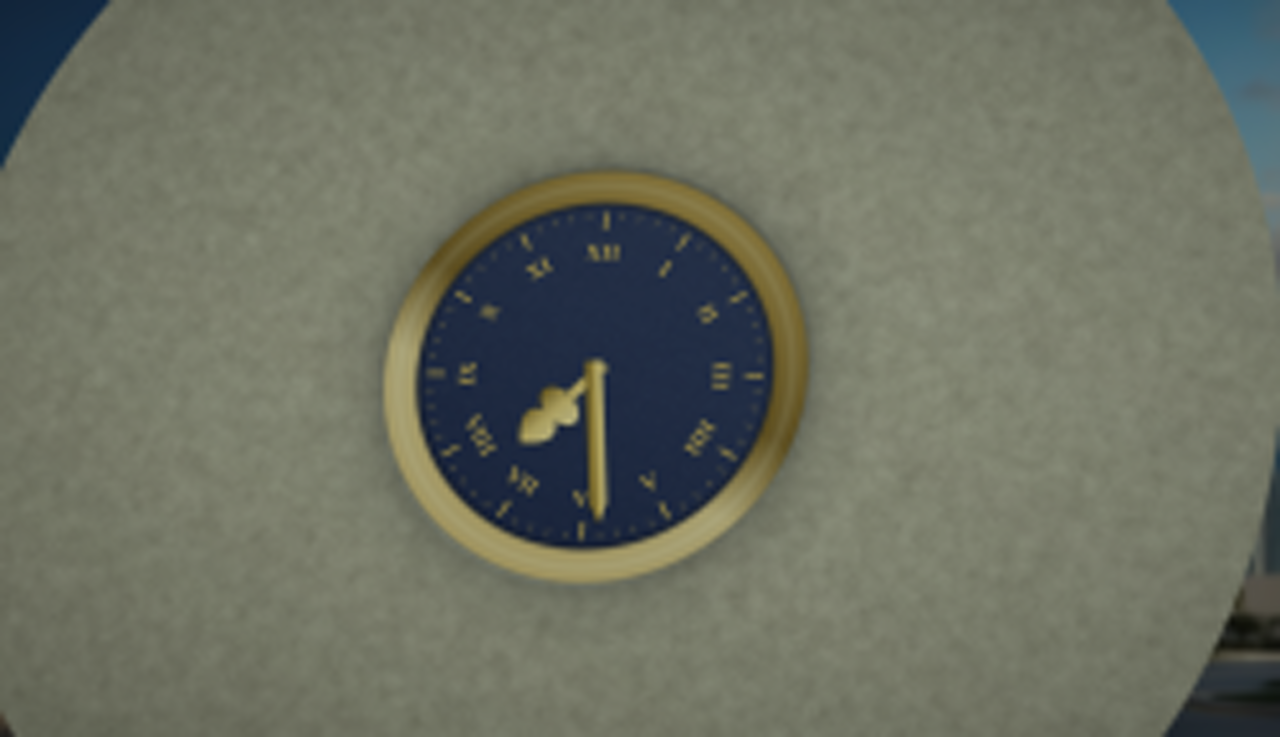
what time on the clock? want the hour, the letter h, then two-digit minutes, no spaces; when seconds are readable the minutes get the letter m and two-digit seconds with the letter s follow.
7h29
